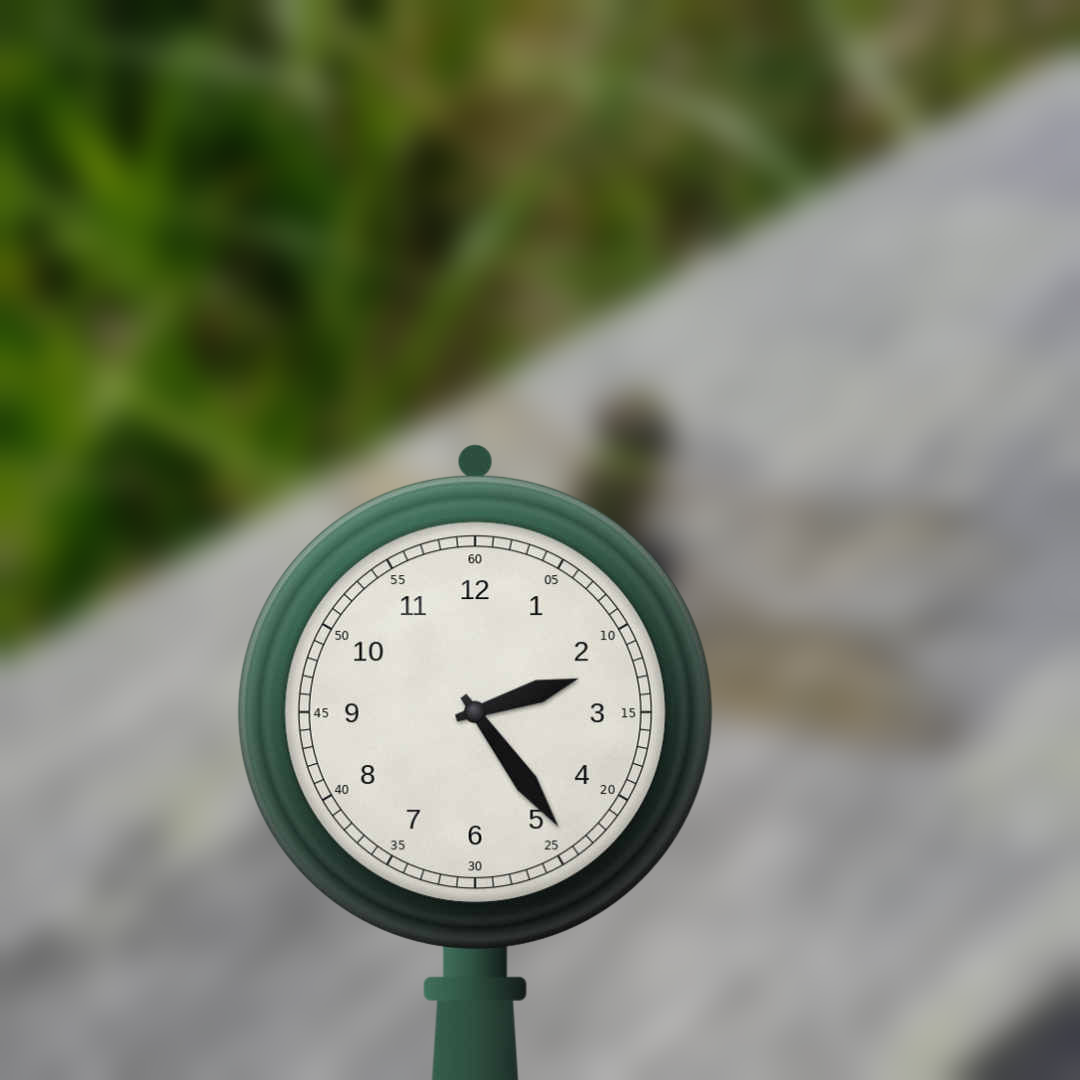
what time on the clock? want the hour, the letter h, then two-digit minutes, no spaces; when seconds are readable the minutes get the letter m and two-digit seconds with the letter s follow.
2h24
